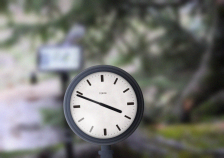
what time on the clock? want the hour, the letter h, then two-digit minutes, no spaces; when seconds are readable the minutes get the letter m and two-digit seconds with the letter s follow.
3h49
